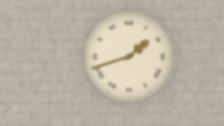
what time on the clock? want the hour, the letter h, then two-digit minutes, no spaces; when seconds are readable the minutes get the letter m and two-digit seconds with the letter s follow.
1h42
